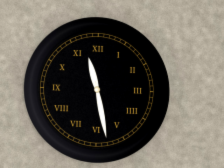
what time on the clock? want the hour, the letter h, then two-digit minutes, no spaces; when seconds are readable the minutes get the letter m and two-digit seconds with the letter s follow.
11h28
